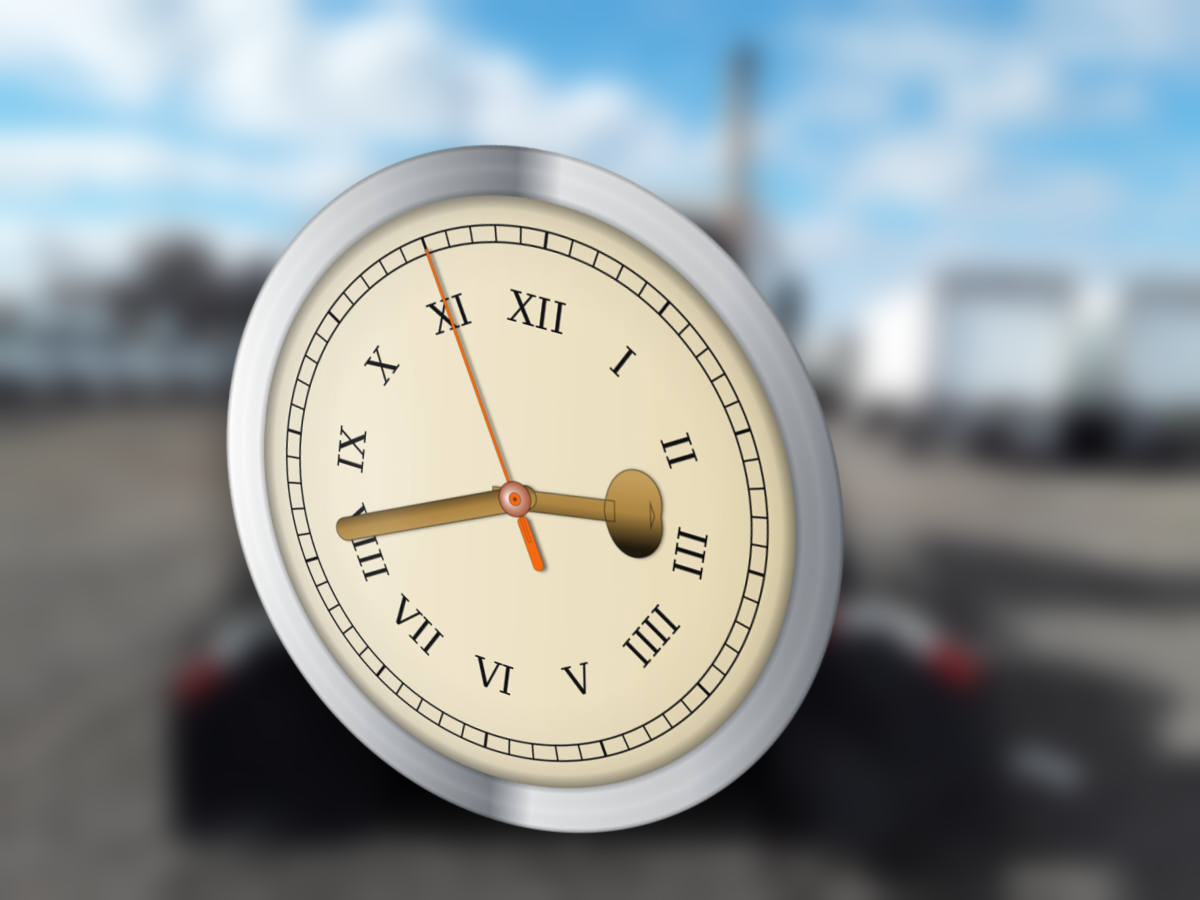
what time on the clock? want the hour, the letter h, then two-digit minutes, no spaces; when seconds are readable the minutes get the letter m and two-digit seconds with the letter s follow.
2h40m55s
